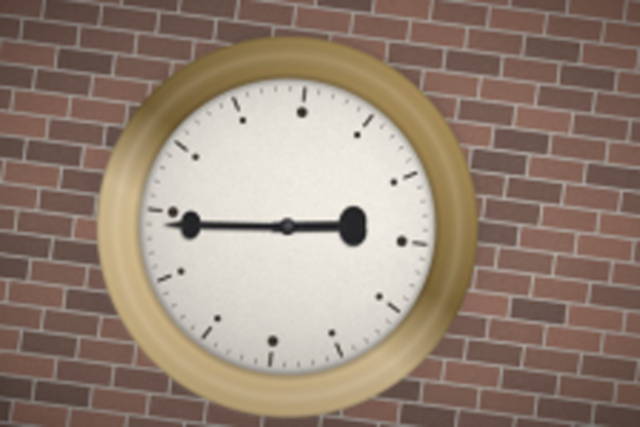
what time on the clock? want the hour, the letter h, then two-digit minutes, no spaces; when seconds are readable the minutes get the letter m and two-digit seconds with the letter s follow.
2h44
